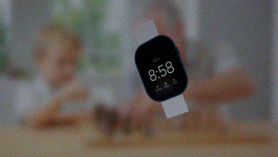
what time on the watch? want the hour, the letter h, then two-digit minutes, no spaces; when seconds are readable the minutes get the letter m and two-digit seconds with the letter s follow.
8h58
